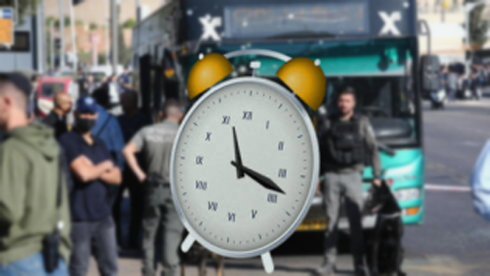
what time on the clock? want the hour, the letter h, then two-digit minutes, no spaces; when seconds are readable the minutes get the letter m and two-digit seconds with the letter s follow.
11h18
